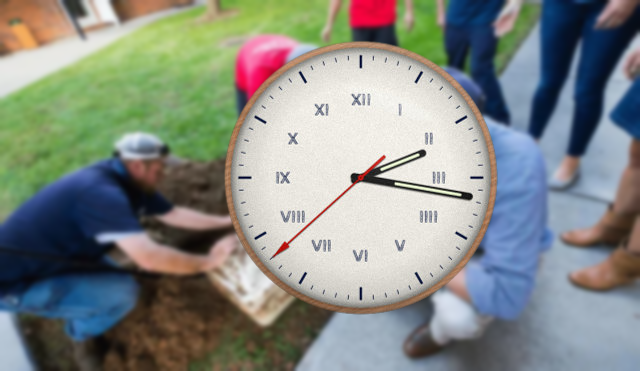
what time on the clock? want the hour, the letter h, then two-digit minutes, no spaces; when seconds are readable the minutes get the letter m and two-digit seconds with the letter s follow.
2h16m38s
